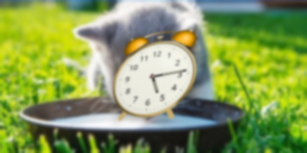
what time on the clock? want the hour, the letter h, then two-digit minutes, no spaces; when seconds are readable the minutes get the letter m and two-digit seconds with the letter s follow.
5h14
